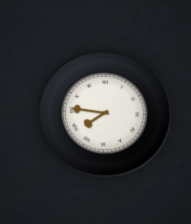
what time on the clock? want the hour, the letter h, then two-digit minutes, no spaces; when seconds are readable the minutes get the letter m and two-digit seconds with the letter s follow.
7h46
